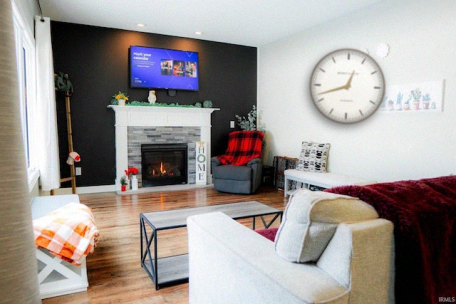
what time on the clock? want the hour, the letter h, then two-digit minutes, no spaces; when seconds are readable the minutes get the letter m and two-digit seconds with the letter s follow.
12h42
